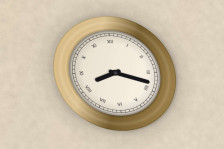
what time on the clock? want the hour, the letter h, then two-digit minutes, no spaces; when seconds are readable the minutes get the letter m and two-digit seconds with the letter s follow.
8h18
